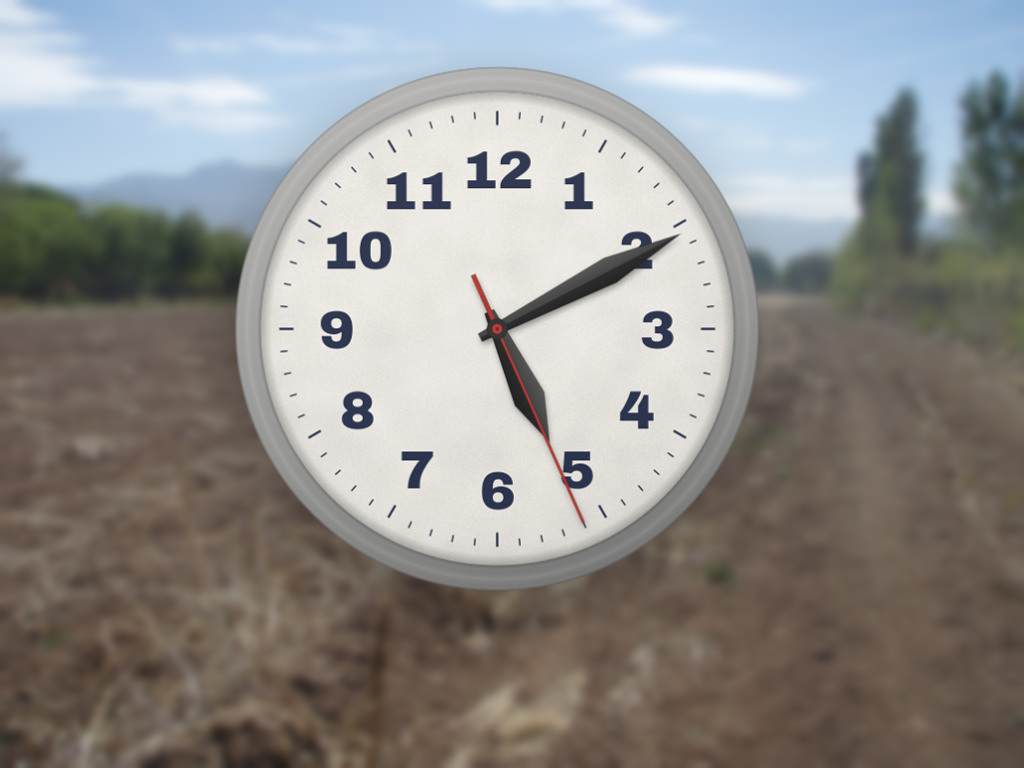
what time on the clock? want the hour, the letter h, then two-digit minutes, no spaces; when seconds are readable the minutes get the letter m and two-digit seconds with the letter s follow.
5h10m26s
